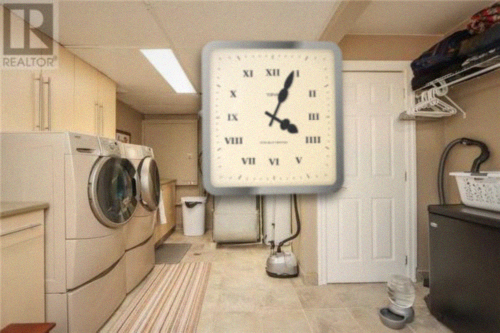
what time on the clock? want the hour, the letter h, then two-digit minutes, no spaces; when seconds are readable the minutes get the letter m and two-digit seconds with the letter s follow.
4h04
